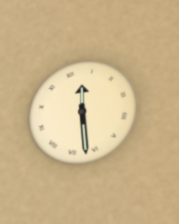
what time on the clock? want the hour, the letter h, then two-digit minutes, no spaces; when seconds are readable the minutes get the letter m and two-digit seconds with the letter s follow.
12h32
